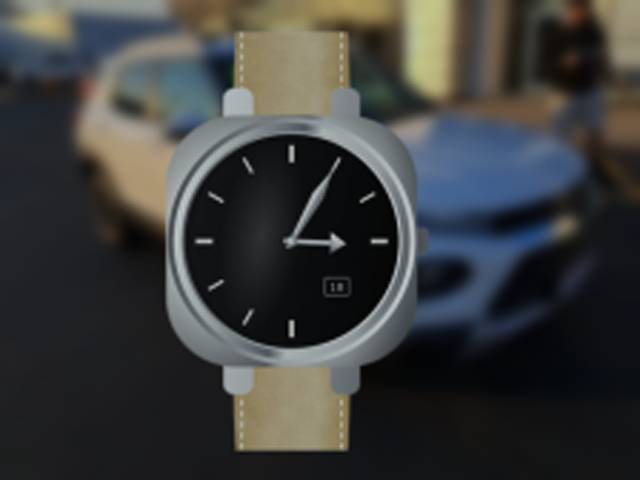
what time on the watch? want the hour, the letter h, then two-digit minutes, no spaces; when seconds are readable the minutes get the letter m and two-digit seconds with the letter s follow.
3h05
